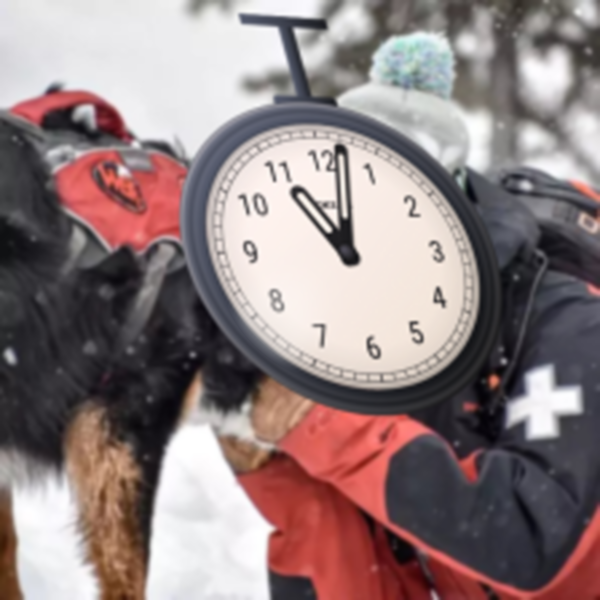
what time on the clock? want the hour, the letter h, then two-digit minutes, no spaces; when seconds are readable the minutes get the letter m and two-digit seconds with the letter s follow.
11h02
